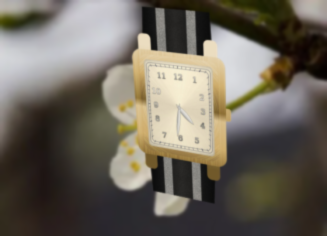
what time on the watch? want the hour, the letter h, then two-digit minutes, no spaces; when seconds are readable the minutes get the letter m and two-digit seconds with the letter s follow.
4h31
